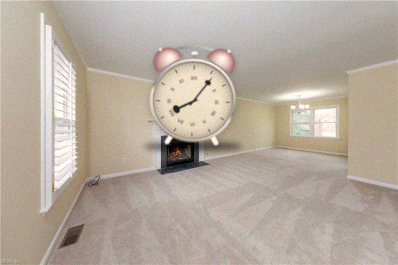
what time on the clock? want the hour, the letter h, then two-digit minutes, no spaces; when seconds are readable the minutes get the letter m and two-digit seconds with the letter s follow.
8h06
